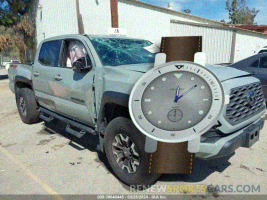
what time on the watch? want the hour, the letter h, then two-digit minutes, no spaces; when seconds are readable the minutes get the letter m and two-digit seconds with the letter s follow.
12h08
